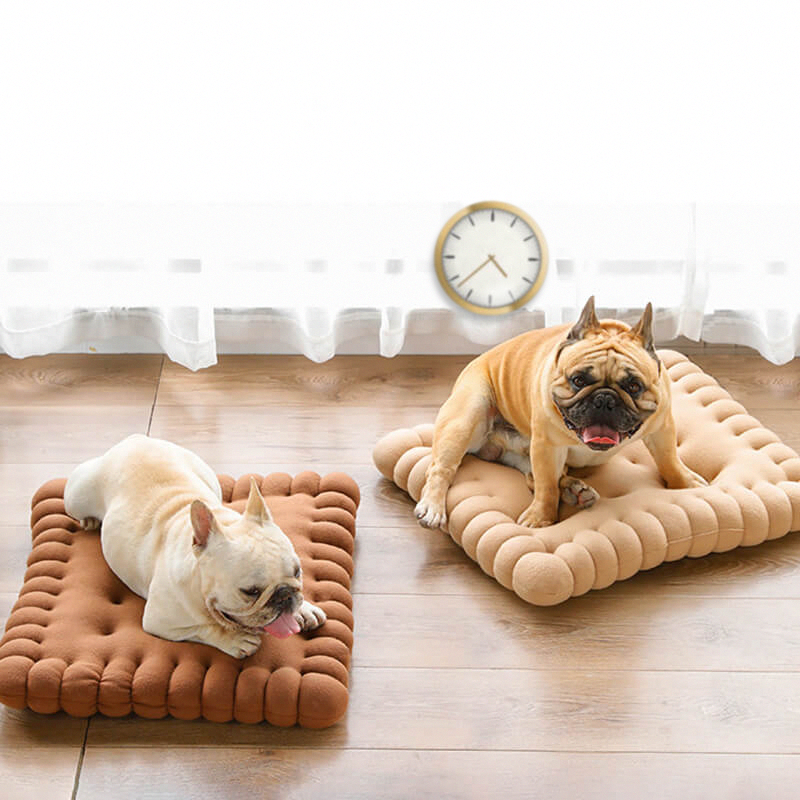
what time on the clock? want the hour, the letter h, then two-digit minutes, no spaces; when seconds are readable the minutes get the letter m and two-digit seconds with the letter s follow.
4h38
